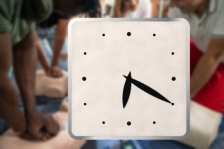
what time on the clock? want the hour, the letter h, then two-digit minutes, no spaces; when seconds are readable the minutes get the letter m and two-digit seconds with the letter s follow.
6h20
